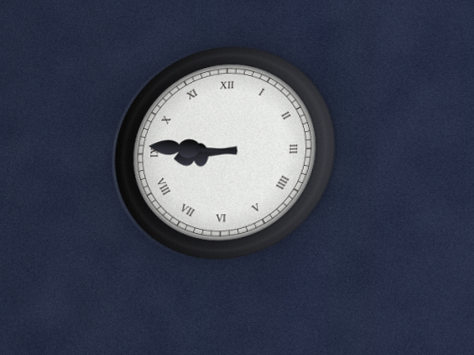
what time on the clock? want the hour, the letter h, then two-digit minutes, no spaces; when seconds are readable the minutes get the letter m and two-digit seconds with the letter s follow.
8h46
